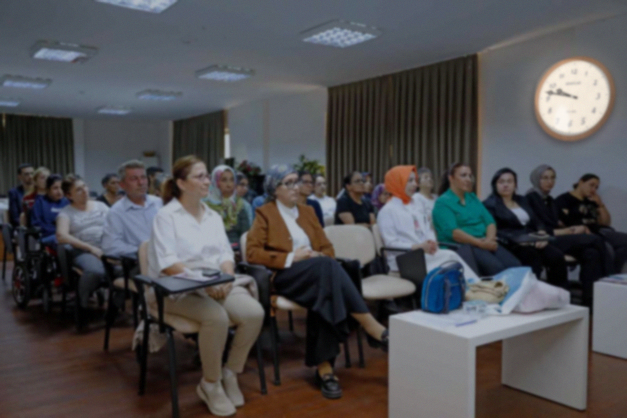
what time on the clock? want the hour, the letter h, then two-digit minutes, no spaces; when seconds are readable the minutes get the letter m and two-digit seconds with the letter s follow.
9h47
